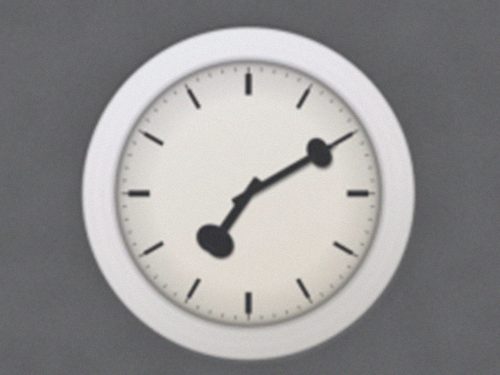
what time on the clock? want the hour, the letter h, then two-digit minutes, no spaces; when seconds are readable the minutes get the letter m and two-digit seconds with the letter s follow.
7h10
